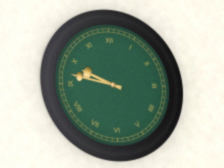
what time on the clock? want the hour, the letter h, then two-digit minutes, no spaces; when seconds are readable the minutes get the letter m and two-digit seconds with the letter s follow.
9h47
